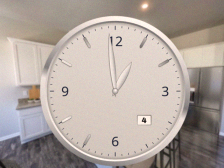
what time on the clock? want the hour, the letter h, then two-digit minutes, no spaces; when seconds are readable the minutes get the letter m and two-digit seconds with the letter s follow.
12h59
